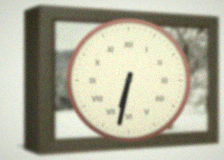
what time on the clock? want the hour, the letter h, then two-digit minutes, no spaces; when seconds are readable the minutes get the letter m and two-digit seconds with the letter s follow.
6h32
